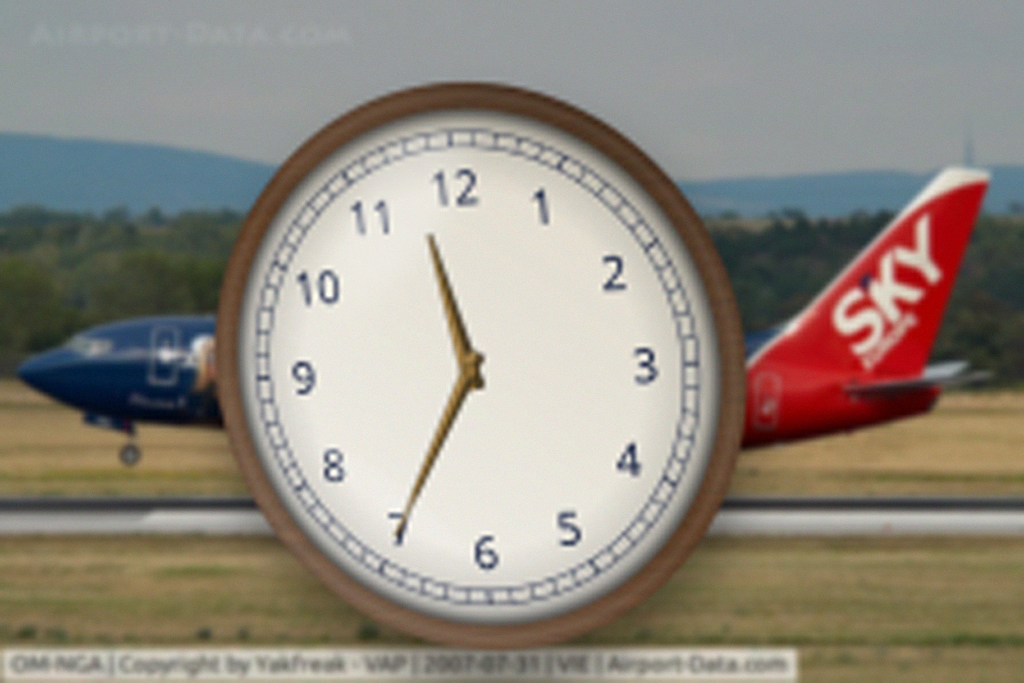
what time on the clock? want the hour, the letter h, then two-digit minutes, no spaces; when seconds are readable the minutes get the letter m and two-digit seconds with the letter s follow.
11h35
